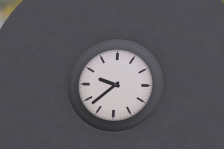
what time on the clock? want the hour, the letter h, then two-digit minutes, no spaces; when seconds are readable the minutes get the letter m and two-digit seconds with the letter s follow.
9h38
